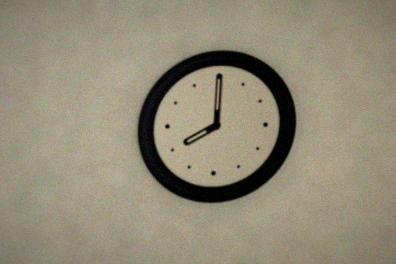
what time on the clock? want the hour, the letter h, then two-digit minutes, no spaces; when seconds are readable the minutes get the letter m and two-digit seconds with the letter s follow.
8h00
